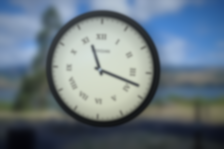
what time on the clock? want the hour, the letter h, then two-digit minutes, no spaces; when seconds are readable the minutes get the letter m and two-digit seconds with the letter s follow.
11h18
